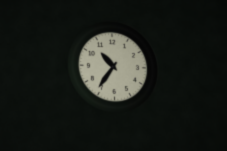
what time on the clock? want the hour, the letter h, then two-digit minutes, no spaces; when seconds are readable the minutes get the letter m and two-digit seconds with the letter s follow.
10h36
